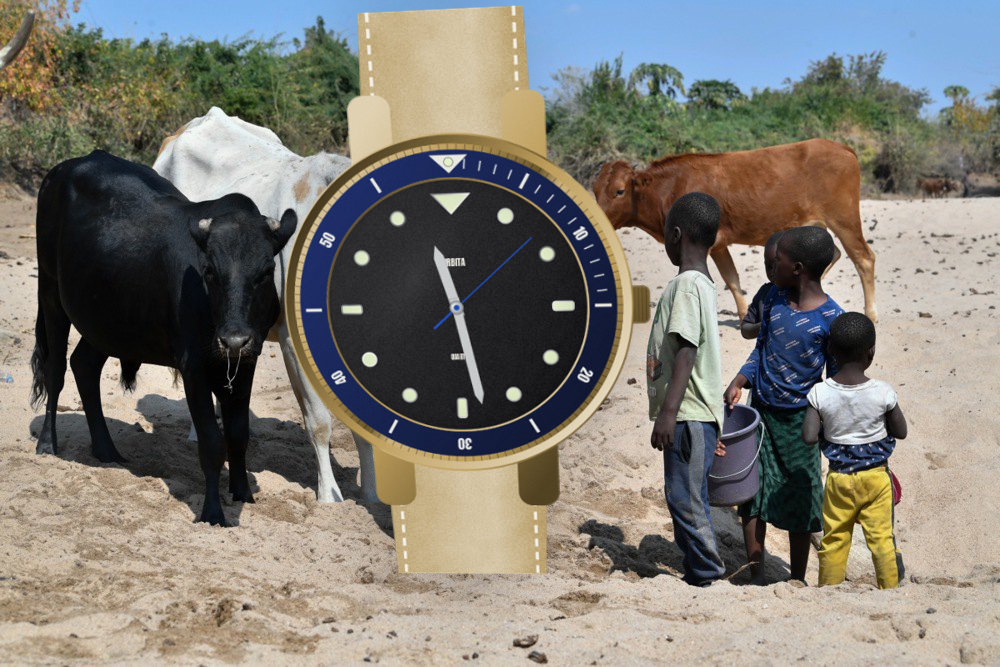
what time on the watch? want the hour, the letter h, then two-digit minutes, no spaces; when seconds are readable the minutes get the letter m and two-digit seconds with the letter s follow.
11h28m08s
